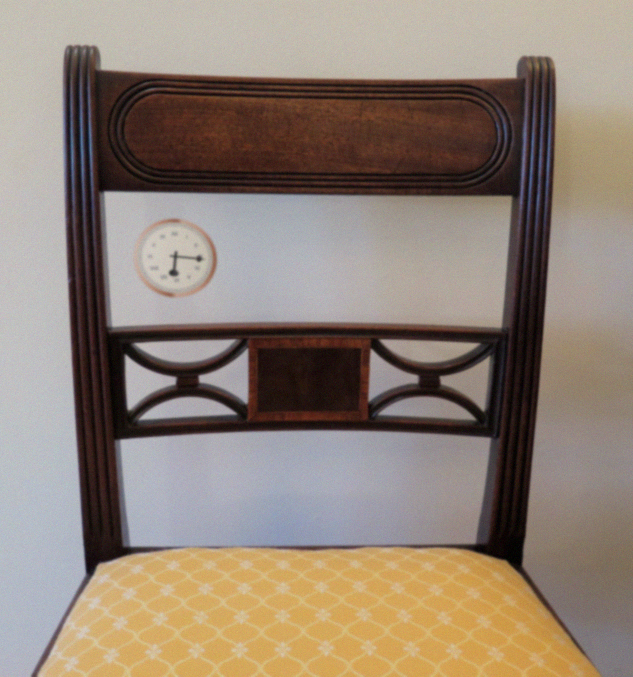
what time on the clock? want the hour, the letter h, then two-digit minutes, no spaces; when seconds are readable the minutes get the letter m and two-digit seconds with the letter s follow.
6h16
